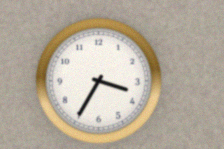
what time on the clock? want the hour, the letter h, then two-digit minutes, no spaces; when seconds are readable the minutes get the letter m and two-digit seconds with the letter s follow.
3h35
